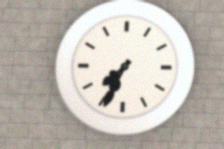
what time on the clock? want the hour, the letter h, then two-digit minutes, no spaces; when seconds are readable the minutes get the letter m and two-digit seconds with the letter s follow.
7h34
